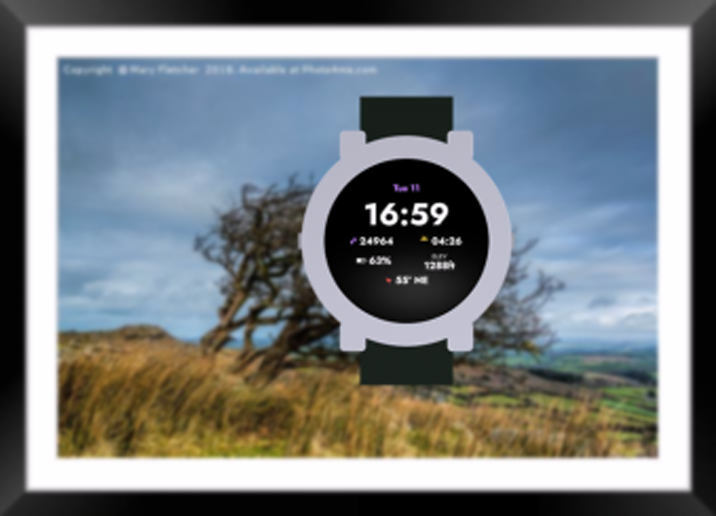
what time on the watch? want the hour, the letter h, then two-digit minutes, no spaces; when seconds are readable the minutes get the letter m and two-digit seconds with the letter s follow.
16h59
